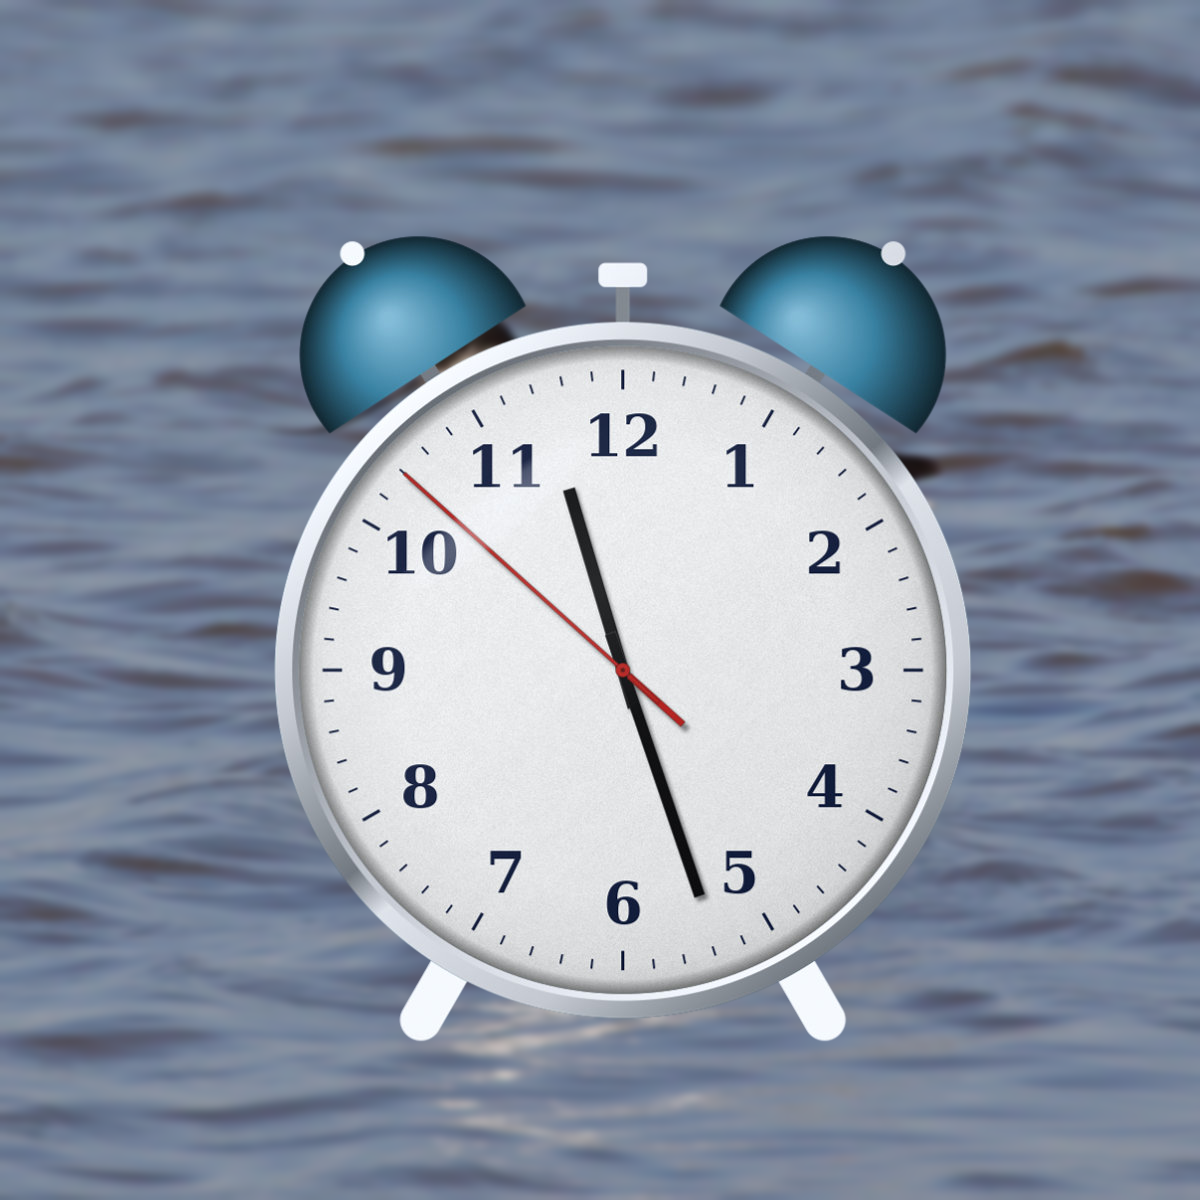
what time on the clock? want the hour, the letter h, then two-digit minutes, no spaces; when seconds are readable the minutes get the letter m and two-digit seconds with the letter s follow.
11h26m52s
